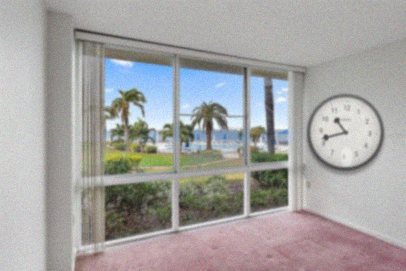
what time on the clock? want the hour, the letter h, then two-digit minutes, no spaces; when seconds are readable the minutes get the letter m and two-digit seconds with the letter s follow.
10h42
